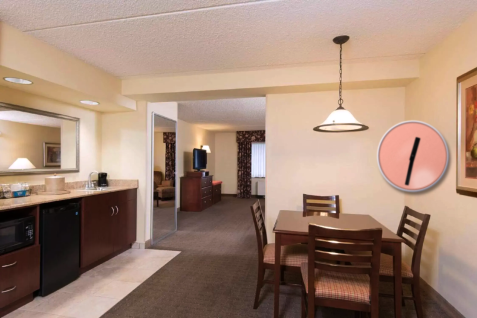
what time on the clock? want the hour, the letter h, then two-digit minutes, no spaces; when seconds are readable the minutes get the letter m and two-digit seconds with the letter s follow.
12h32
